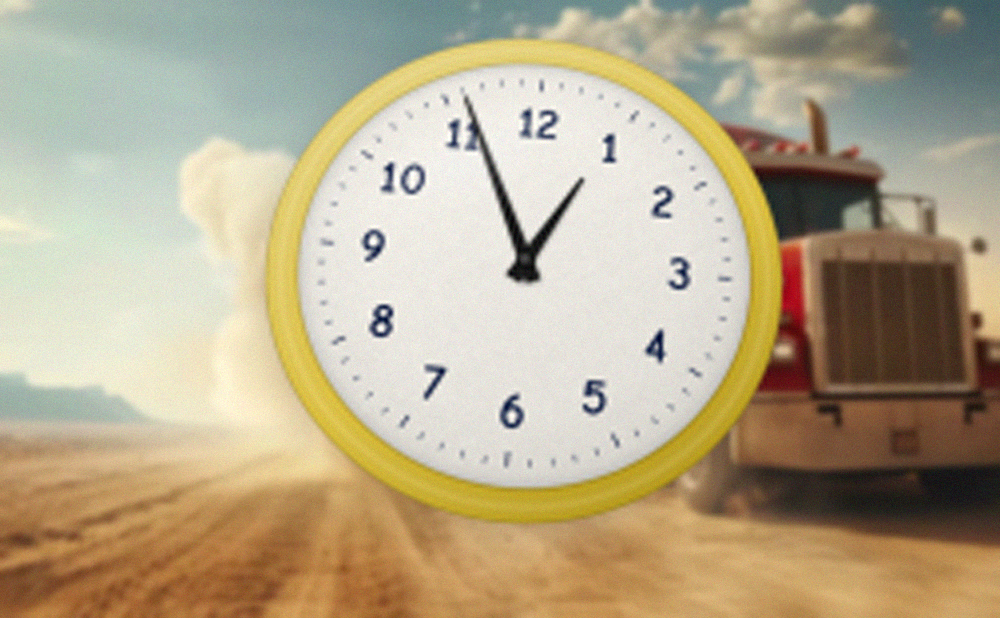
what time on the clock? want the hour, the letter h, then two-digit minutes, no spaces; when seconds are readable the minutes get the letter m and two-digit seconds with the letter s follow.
12h56
